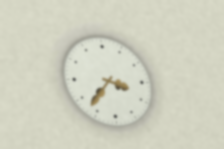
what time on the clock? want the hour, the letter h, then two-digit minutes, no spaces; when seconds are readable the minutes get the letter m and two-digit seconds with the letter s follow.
3h37
